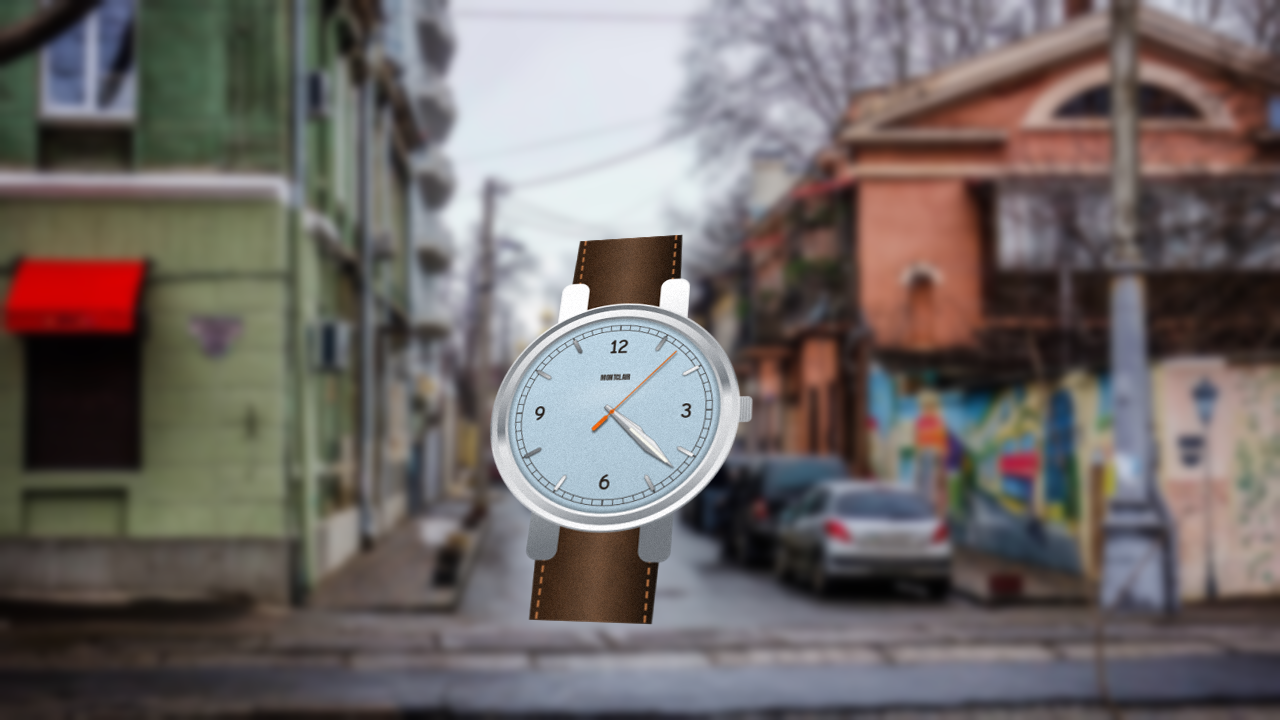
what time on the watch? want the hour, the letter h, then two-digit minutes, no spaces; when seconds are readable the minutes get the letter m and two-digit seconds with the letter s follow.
4h22m07s
